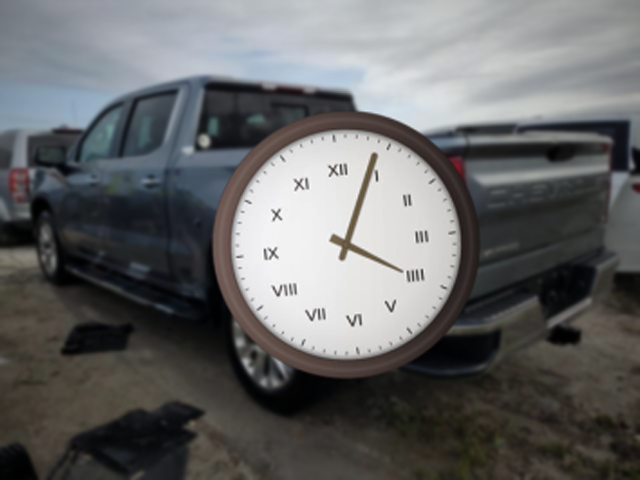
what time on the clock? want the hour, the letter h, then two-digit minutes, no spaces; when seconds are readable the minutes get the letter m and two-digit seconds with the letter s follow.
4h04
